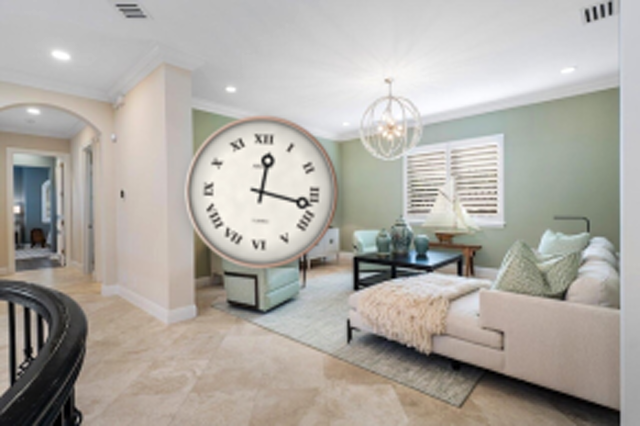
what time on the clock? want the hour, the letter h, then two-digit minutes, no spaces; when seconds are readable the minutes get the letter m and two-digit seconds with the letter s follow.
12h17
